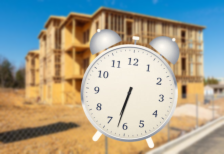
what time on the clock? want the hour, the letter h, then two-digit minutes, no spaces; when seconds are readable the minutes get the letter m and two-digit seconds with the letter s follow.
6h32
